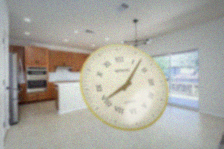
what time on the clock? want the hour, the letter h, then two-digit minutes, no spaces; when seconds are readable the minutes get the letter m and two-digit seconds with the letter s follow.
8h07
